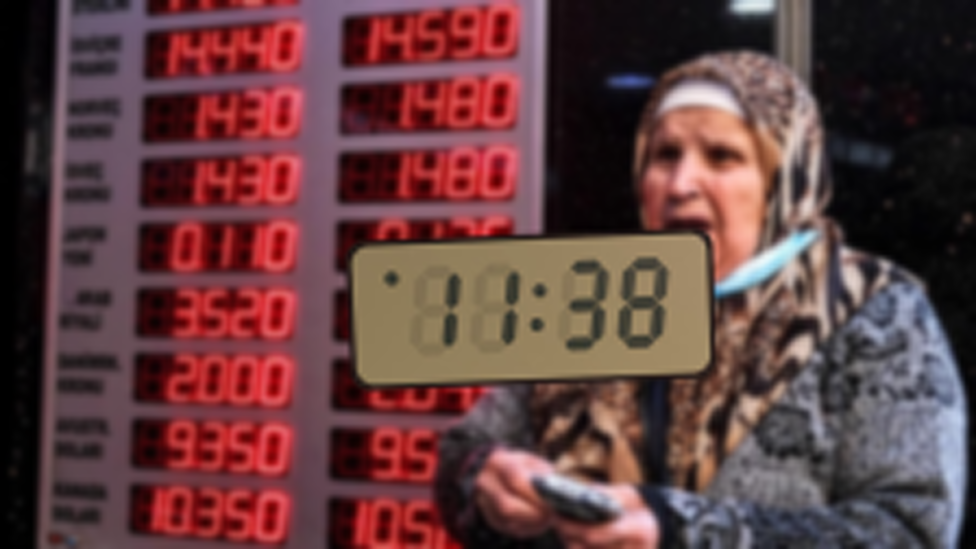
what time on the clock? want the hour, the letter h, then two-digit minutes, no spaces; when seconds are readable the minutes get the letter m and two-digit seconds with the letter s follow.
11h38
